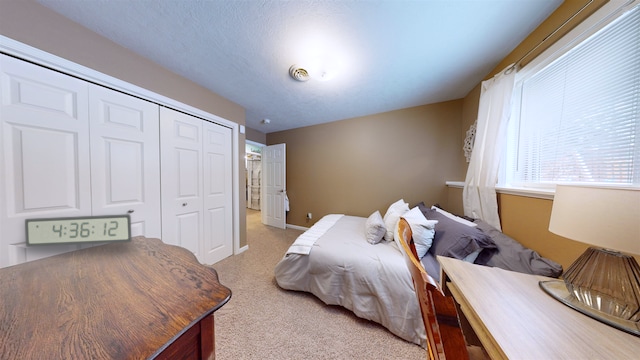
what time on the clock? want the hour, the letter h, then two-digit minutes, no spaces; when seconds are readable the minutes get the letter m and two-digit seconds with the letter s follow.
4h36m12s
